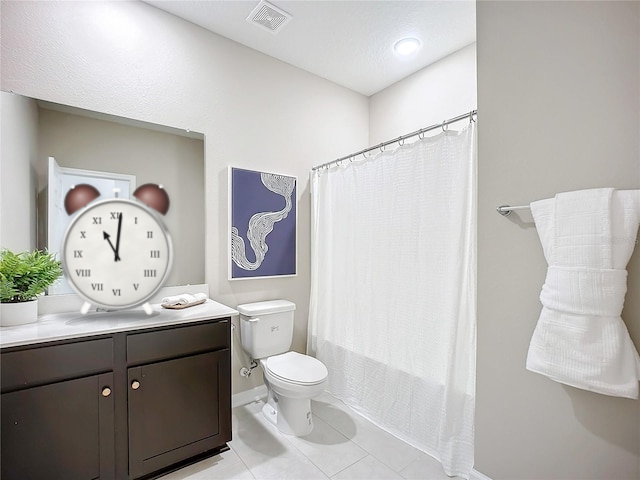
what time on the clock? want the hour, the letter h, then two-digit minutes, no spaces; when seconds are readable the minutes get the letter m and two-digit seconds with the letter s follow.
11h01
